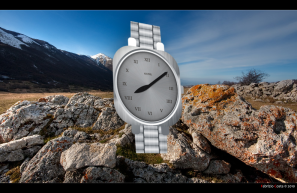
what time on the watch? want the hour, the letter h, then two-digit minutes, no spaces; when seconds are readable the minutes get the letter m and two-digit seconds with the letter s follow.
8h09
